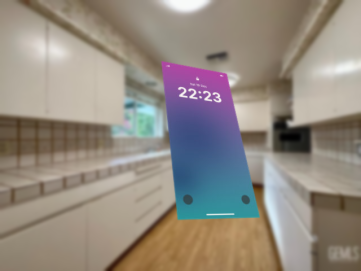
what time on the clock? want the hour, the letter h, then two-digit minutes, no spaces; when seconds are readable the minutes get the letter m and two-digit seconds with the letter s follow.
22h23
